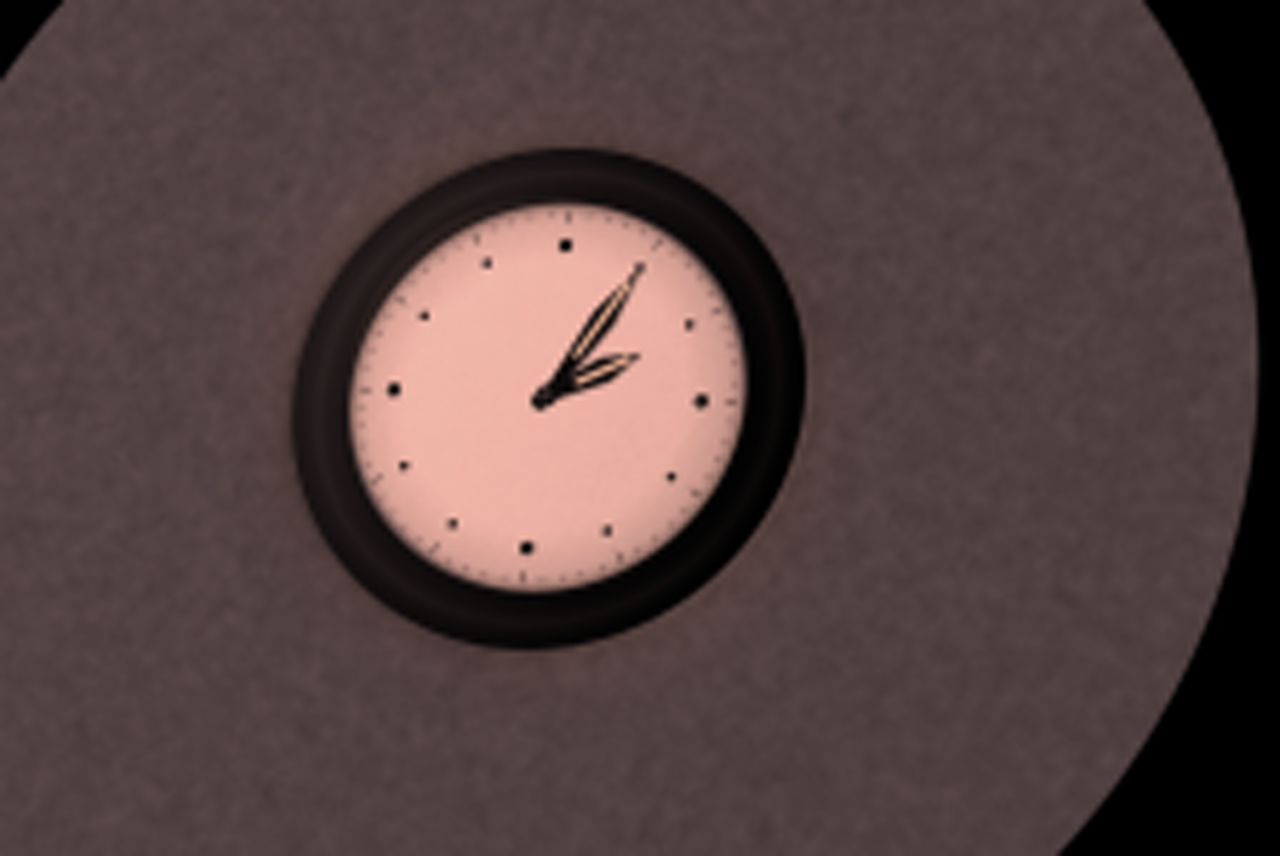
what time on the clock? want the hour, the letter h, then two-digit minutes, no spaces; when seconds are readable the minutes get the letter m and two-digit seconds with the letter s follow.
2h05
